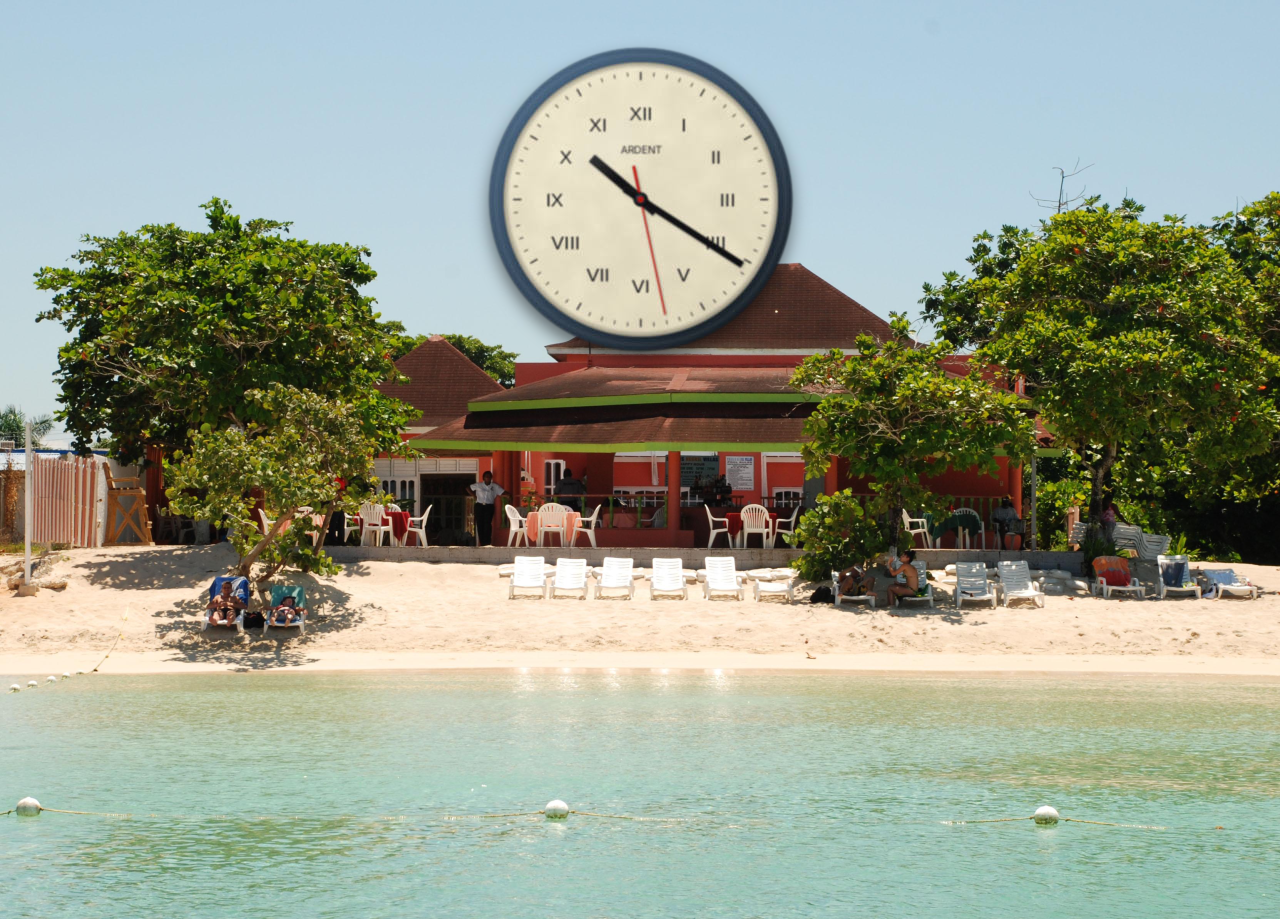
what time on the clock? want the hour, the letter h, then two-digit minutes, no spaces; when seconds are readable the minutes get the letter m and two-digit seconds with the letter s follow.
10h20m28s
